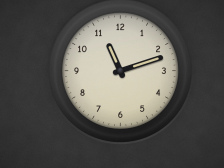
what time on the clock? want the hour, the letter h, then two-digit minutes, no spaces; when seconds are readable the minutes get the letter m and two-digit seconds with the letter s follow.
11h12
